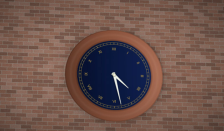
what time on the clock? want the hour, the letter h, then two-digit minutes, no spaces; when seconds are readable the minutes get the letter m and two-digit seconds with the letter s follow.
4h28
